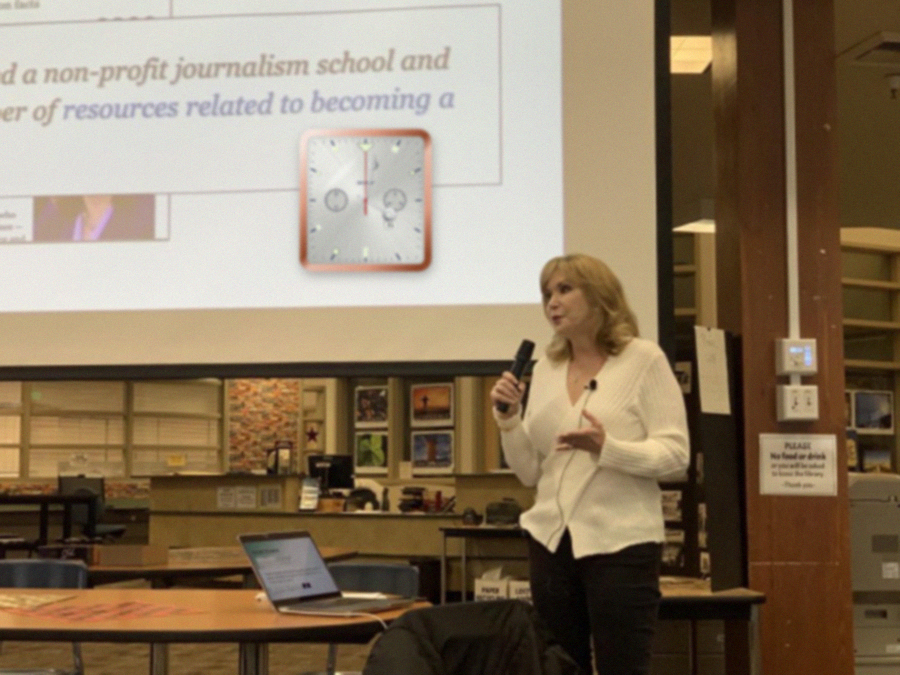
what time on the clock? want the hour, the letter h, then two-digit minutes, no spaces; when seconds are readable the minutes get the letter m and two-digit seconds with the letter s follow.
4h02
